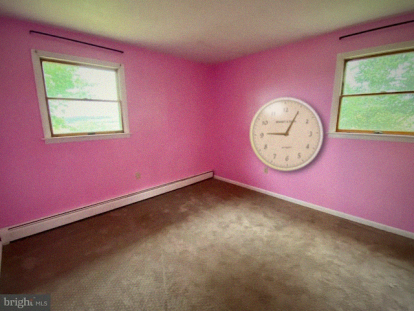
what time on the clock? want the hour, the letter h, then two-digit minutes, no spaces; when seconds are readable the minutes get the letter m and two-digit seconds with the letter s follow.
9h05
